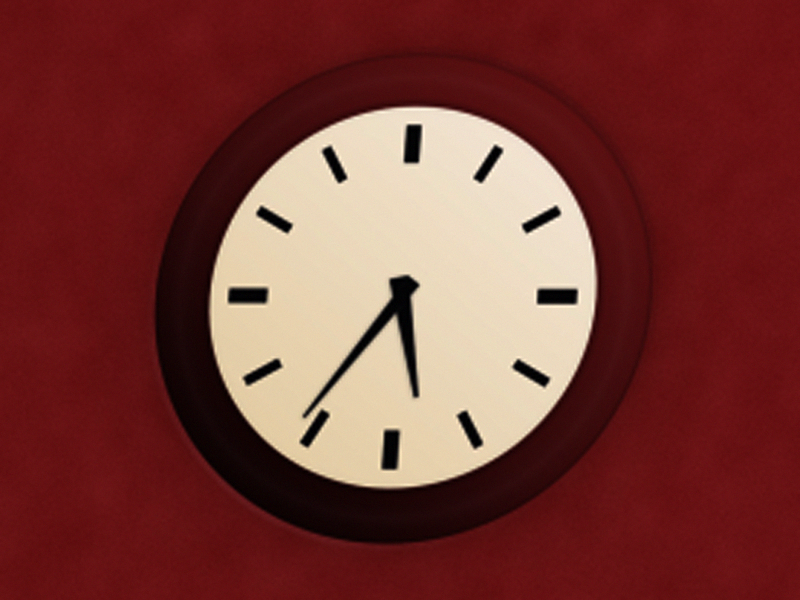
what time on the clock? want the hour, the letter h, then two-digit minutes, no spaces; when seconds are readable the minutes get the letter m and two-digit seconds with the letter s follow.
5h36
